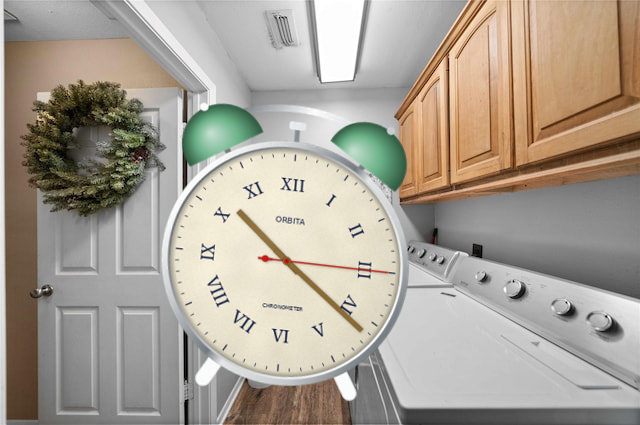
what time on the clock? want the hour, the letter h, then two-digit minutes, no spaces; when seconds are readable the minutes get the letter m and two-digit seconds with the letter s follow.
10h21m15s
